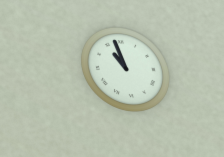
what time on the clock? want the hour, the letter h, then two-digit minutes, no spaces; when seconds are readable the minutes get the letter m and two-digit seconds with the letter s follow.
10h58
